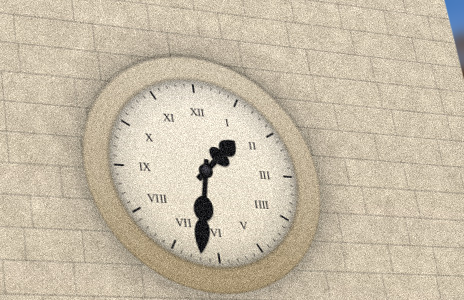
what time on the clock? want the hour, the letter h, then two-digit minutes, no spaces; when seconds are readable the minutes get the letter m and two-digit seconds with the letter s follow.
1h32
